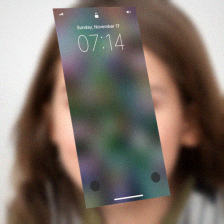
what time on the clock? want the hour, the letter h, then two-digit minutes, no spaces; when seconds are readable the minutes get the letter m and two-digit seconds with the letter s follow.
7h14
